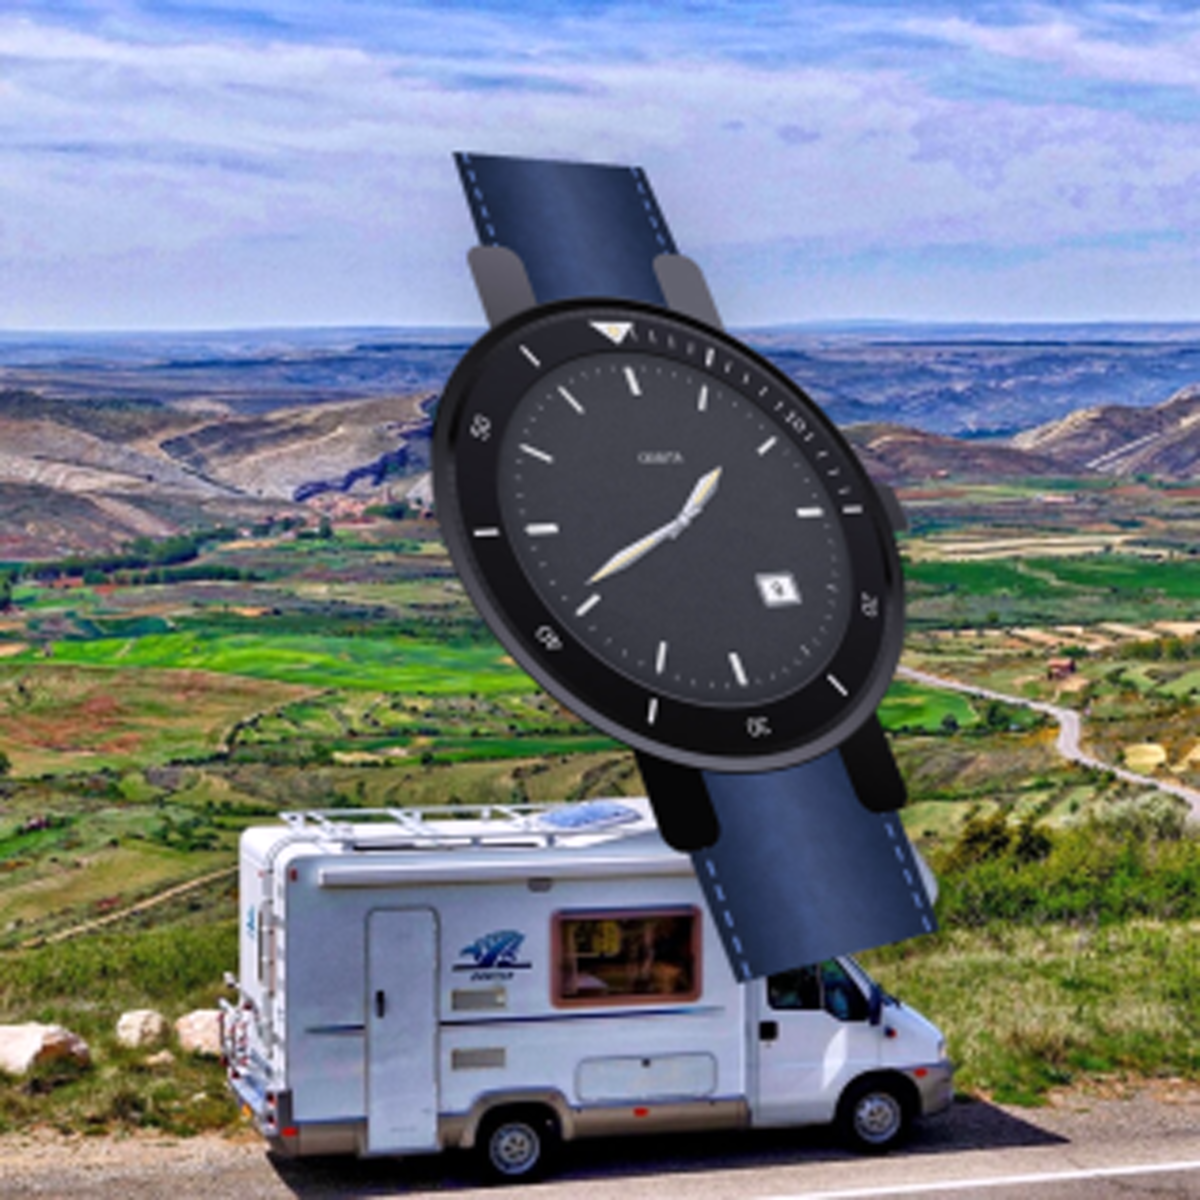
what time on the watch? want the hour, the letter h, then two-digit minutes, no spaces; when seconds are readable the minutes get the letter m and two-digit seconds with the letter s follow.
1h41
